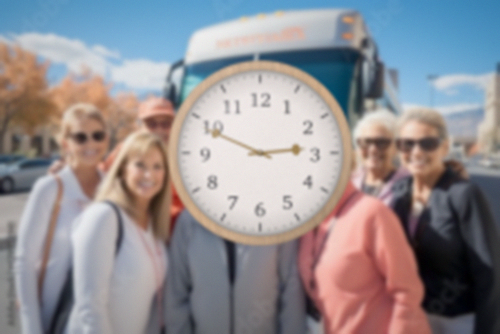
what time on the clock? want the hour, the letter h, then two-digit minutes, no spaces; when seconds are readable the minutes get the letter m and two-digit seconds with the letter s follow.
2h49
